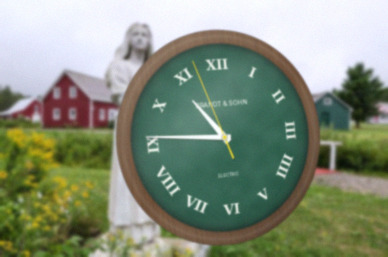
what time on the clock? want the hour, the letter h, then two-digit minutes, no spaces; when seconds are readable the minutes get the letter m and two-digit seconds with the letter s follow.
10h45m57s
